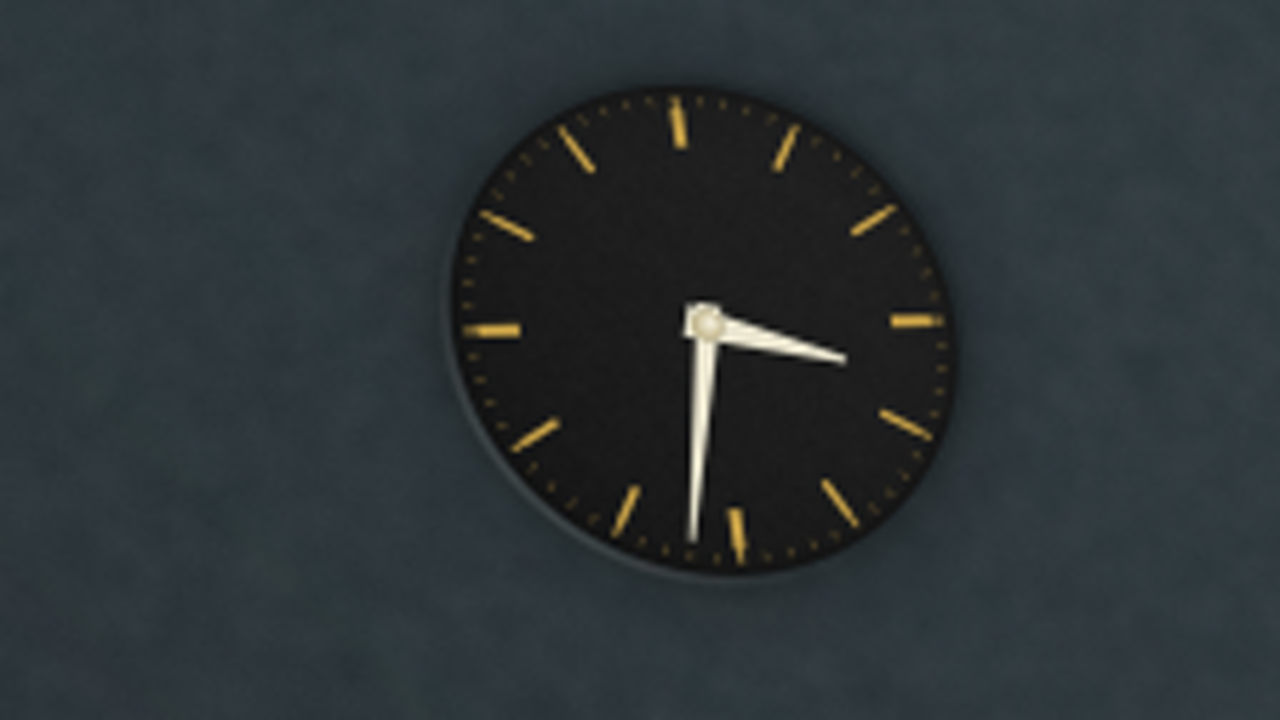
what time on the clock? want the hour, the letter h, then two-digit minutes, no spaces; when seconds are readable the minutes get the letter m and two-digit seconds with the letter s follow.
3h32
